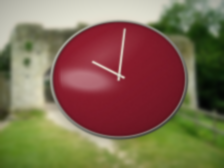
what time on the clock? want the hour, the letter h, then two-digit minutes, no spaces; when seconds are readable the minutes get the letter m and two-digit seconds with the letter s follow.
10h01
